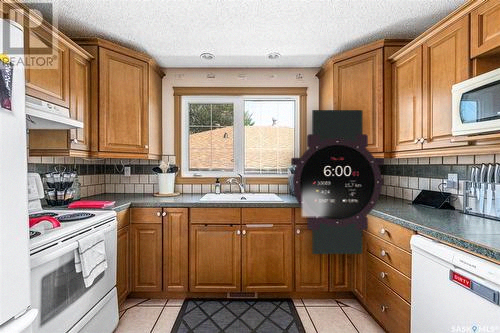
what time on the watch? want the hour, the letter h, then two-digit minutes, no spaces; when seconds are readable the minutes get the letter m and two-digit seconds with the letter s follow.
6h00
